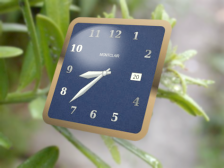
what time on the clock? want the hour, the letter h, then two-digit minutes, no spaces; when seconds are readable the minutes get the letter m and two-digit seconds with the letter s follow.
8h37
